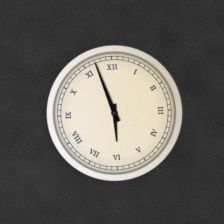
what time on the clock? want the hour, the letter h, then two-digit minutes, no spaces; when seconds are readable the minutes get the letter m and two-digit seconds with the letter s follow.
5h57
